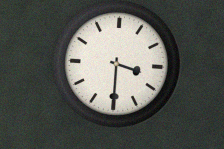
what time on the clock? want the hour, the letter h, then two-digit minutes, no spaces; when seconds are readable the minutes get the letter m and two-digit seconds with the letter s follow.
3h30
